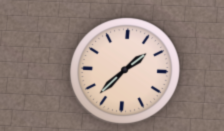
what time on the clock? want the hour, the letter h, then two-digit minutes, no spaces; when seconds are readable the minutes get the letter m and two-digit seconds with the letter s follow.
1h37
